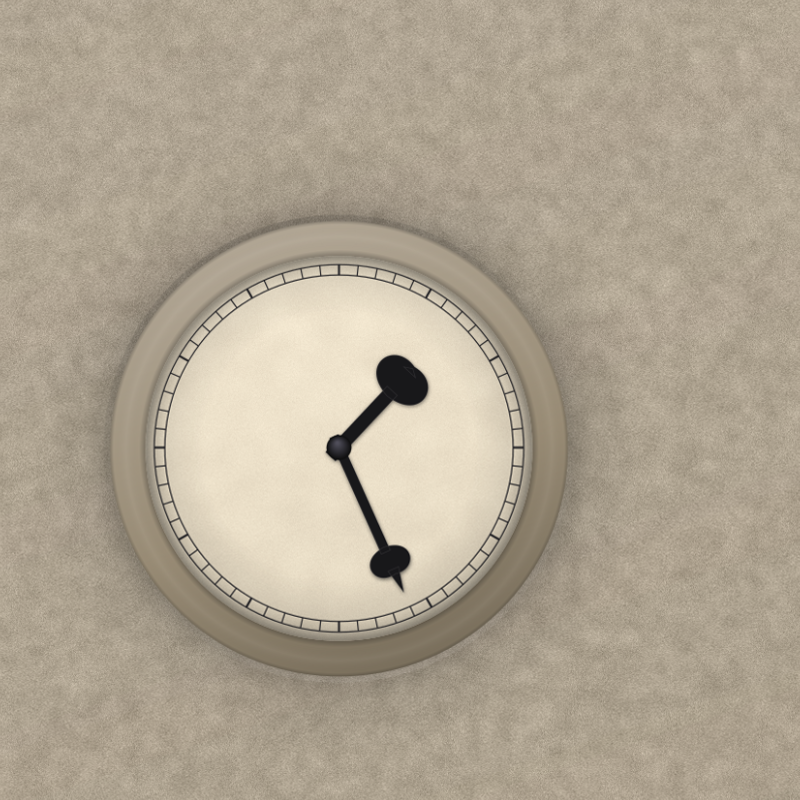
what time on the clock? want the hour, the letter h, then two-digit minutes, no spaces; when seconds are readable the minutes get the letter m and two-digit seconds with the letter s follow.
1h26
